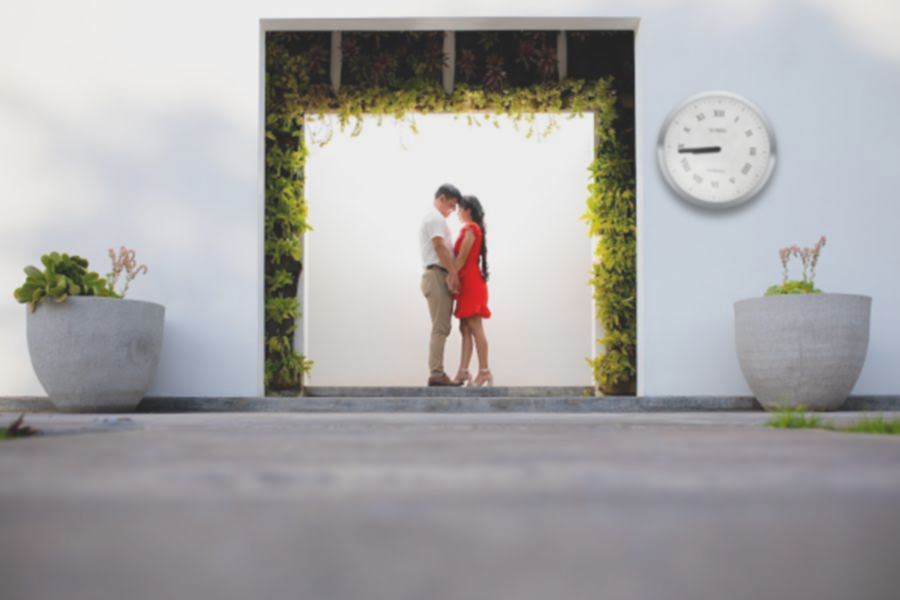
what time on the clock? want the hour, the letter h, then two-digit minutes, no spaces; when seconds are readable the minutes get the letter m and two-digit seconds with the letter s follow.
8h44
